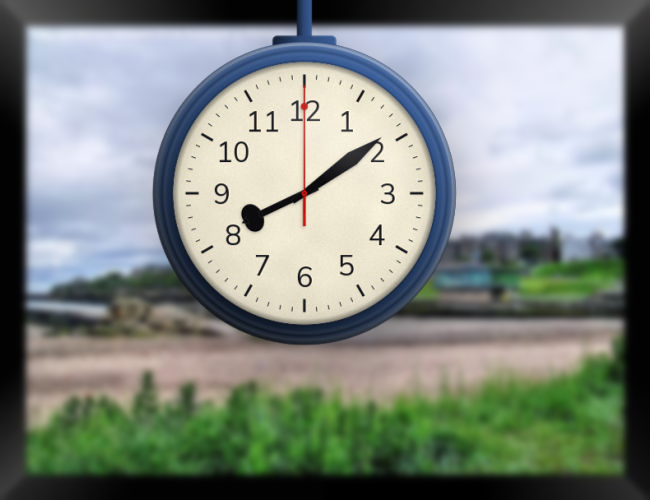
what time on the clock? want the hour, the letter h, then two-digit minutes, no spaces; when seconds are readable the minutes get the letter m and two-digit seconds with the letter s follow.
8h09m00s
